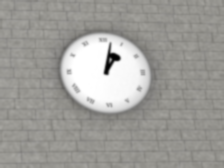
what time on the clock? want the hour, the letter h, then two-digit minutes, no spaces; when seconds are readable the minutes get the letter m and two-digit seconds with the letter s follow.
1h02
